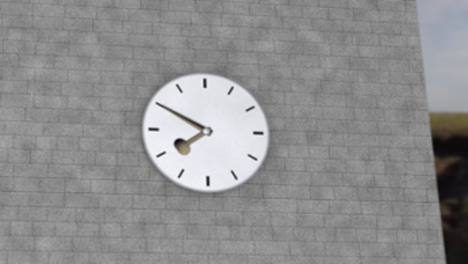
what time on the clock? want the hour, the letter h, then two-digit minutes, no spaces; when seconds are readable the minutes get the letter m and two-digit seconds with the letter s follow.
7h50
